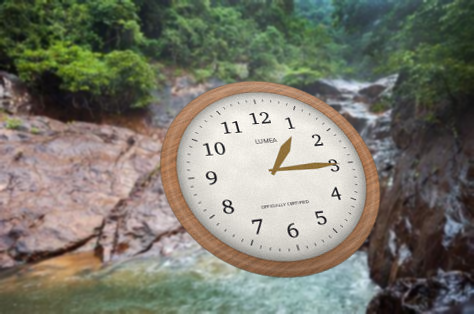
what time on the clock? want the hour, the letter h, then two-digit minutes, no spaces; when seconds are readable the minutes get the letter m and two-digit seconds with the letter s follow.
1h15
